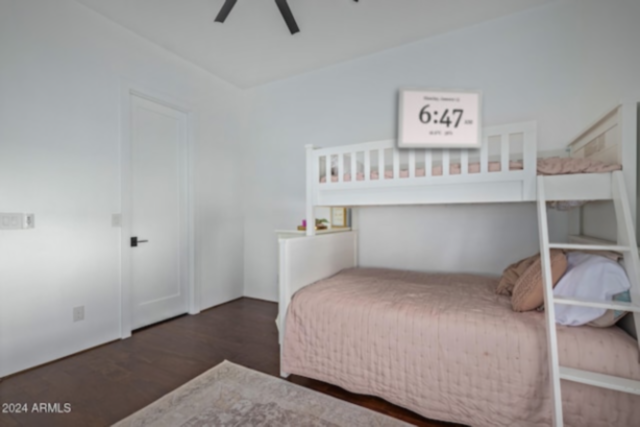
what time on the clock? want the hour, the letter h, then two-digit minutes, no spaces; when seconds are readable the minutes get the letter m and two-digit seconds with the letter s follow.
6h47
